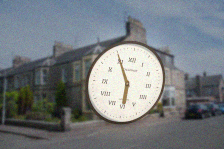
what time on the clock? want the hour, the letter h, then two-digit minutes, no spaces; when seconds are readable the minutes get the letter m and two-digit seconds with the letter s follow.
5h55
